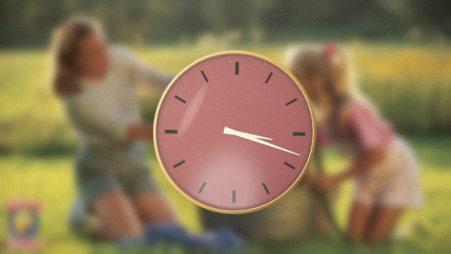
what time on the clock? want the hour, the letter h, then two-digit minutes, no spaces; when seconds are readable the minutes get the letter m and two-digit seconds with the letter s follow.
3h18
